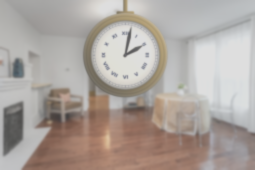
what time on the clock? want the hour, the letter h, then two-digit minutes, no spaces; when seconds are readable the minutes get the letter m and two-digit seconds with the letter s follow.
2h02
